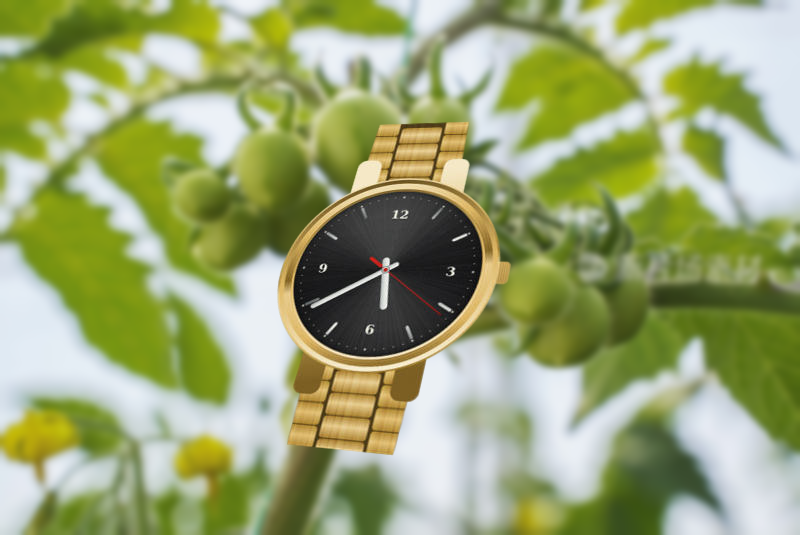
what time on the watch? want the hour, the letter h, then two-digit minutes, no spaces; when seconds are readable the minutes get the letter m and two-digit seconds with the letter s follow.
5h39m21s
